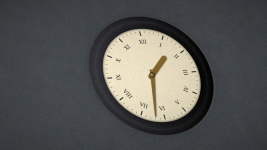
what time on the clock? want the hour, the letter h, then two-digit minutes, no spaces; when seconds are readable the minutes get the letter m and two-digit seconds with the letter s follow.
1h32
